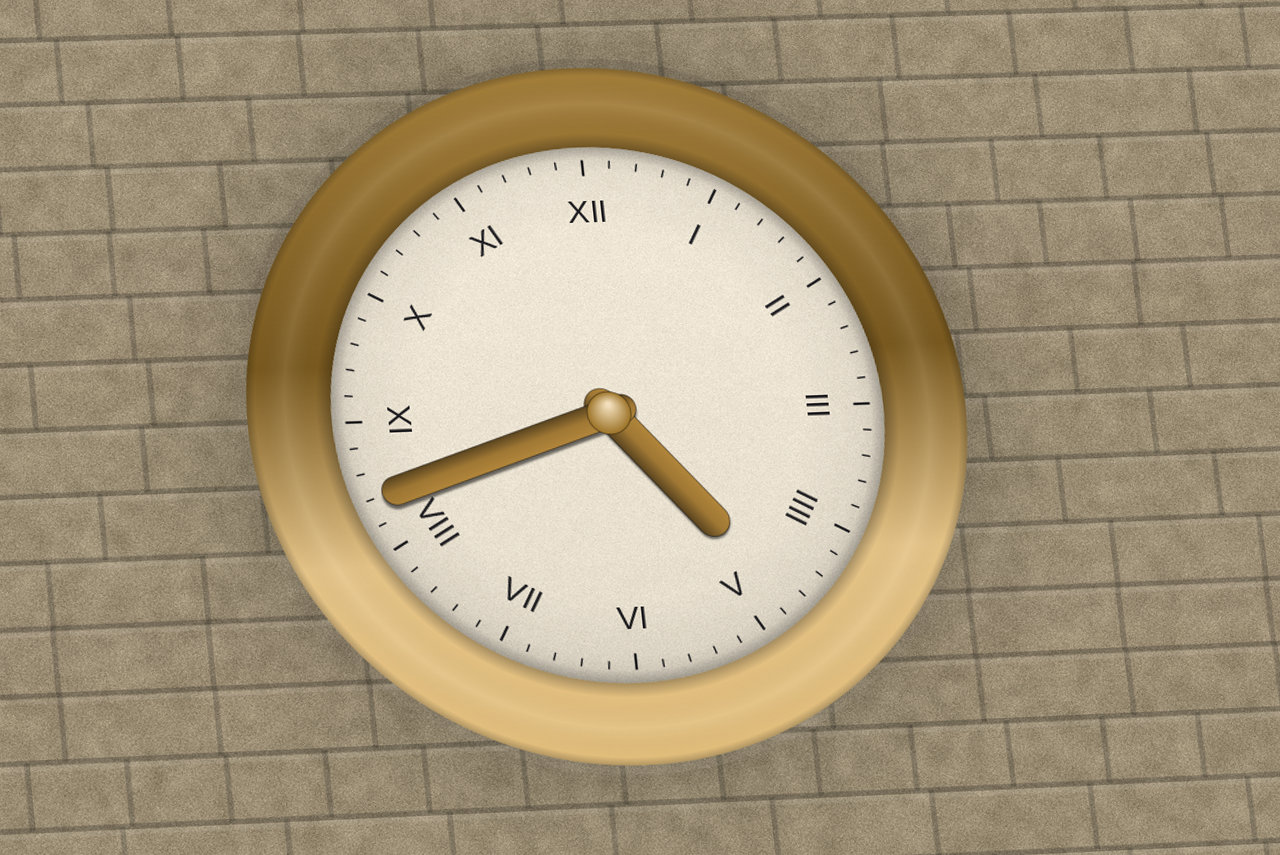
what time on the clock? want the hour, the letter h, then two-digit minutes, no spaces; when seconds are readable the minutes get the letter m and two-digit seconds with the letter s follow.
4h42
